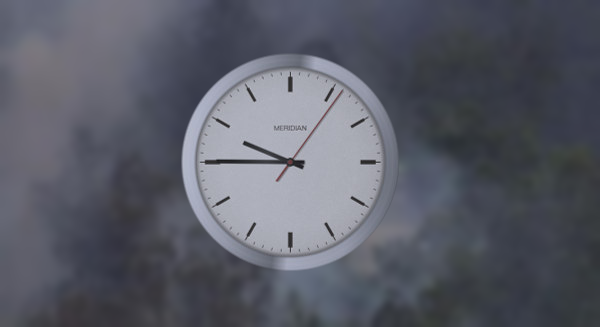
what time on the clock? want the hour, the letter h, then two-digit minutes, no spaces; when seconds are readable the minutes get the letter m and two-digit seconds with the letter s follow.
9h45m06s
